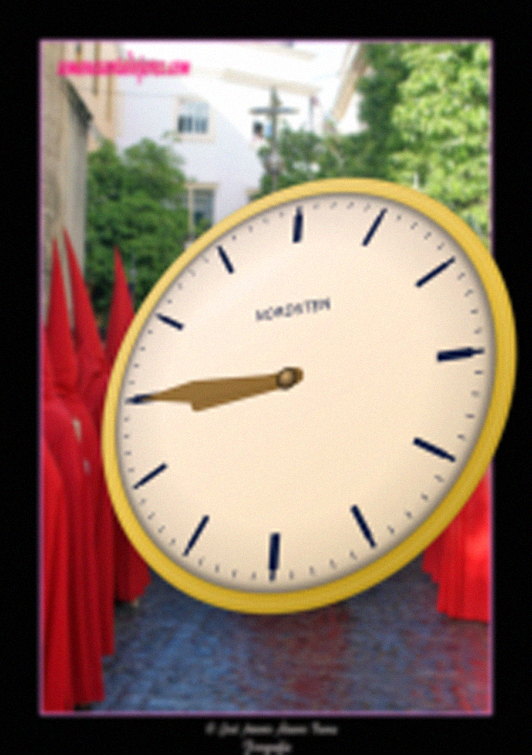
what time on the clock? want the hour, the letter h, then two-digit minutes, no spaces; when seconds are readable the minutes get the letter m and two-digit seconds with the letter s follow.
8h45
